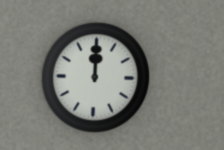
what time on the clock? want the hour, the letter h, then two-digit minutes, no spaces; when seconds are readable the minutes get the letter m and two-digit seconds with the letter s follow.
12h00
